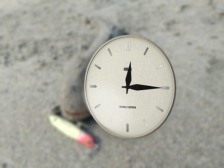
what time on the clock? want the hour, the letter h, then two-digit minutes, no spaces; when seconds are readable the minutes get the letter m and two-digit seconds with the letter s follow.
12h15
